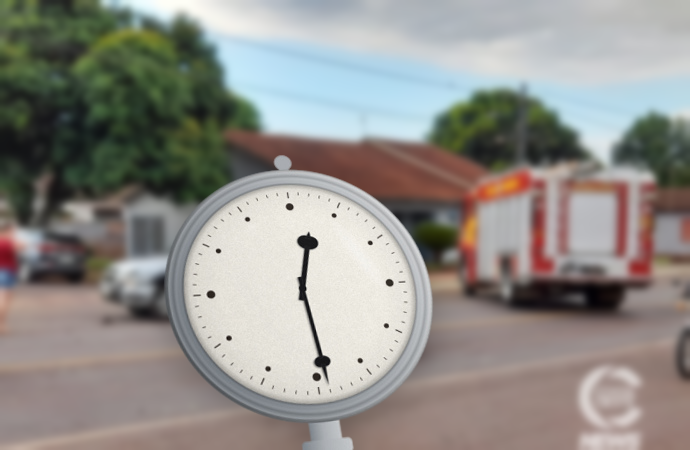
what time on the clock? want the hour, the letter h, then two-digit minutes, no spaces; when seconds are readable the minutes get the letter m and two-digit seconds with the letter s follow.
12h29
